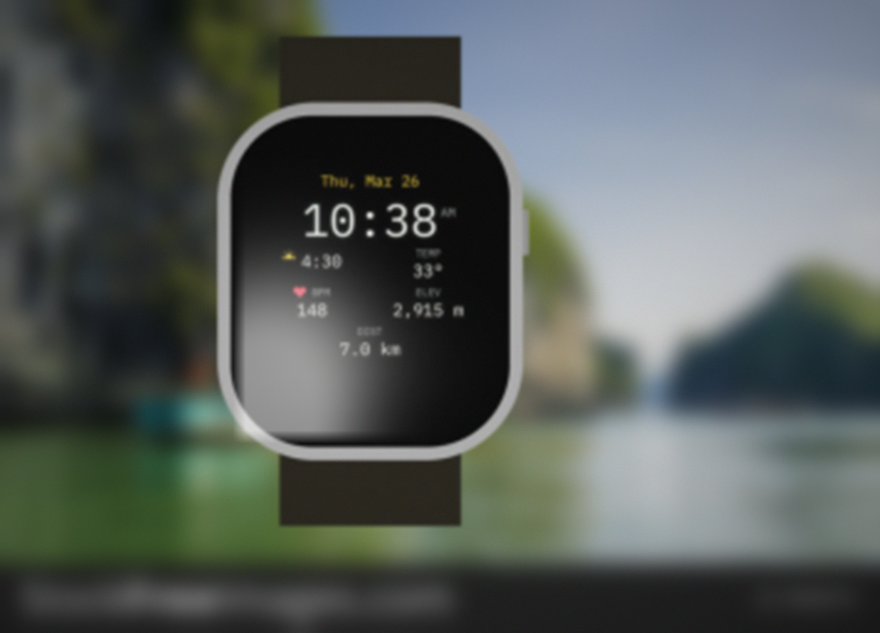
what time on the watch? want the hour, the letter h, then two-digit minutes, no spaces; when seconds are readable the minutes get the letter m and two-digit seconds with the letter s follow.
10h38
